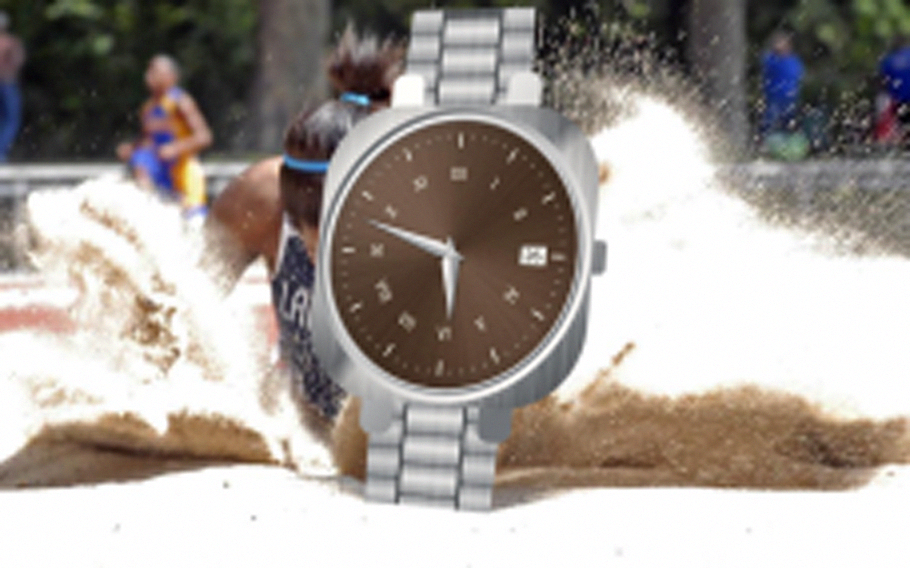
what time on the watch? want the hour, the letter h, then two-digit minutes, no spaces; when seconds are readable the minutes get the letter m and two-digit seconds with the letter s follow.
5h48
